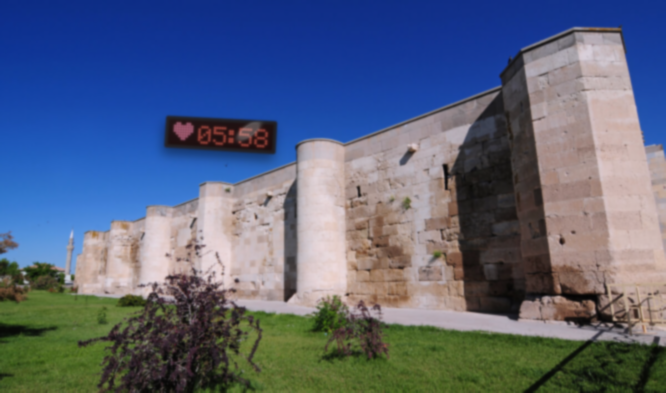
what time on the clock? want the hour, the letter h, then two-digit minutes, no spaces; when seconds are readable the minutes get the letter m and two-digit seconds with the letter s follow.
5h58
